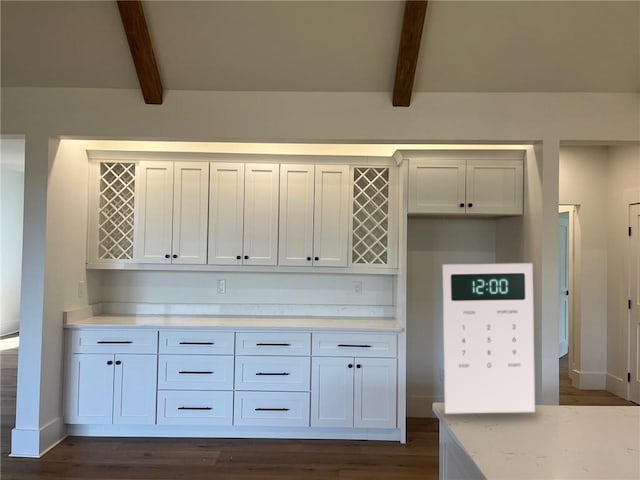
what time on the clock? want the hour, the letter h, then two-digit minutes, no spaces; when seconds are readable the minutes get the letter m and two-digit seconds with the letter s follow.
12h00
